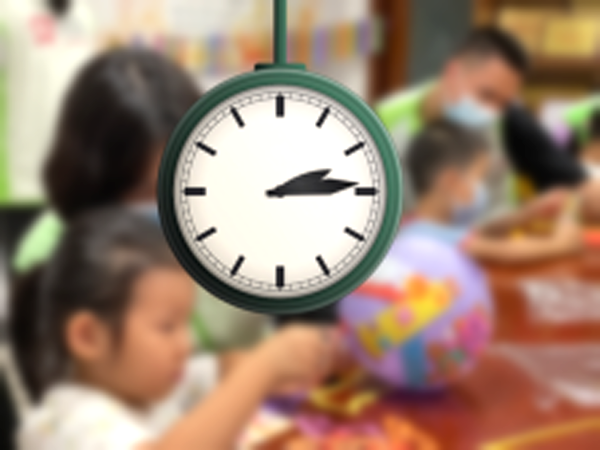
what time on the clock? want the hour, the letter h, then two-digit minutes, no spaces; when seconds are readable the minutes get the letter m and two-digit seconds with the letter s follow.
2h14
